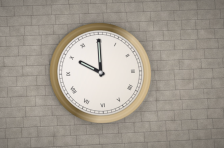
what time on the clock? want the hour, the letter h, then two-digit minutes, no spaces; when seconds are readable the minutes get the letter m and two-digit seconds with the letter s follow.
10h00
